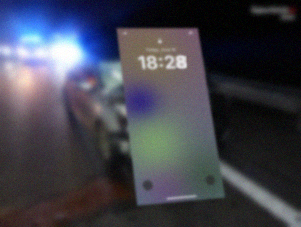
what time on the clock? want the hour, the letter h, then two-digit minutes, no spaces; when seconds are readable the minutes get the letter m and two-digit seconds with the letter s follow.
18h28
